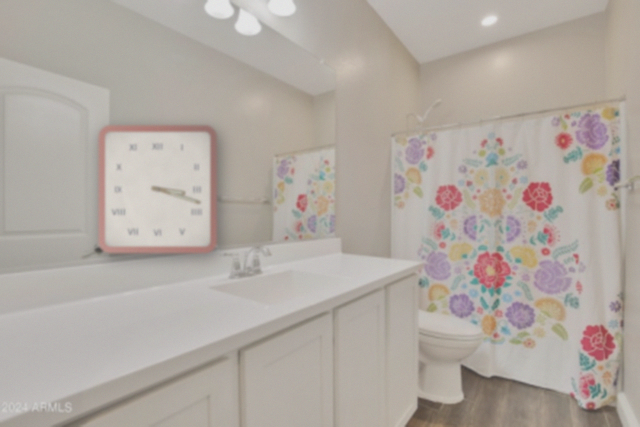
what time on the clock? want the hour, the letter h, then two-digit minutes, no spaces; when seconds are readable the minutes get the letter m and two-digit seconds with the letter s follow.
3h18
